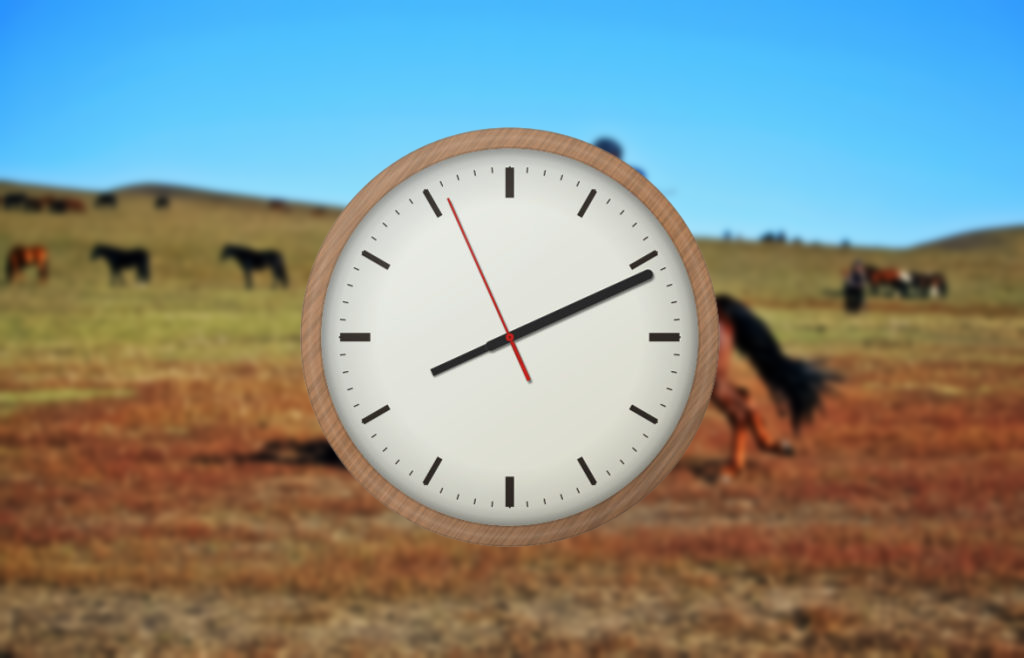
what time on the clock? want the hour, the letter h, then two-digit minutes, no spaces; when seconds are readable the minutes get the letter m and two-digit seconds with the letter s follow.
8h10m56s
